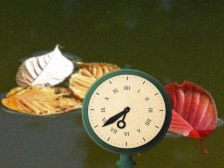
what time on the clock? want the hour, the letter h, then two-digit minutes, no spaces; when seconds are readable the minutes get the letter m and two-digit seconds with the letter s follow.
6h39
